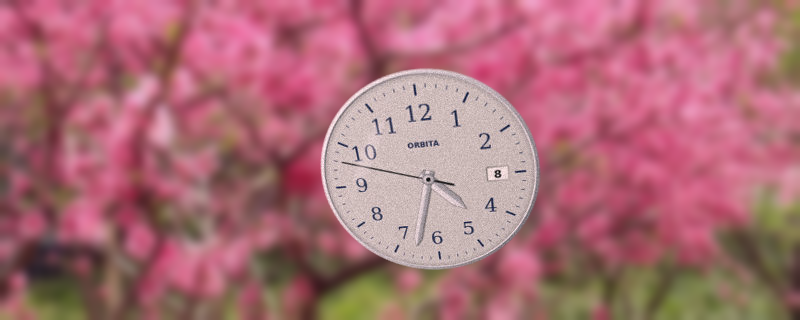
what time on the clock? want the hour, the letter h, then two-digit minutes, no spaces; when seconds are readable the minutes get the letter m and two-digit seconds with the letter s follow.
4h32m48s
